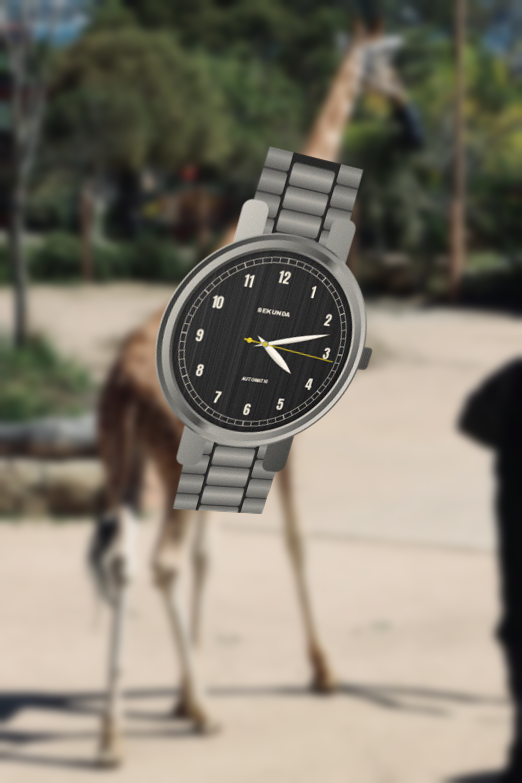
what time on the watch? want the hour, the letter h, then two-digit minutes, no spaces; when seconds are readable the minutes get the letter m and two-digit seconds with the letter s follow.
4h12m16s
